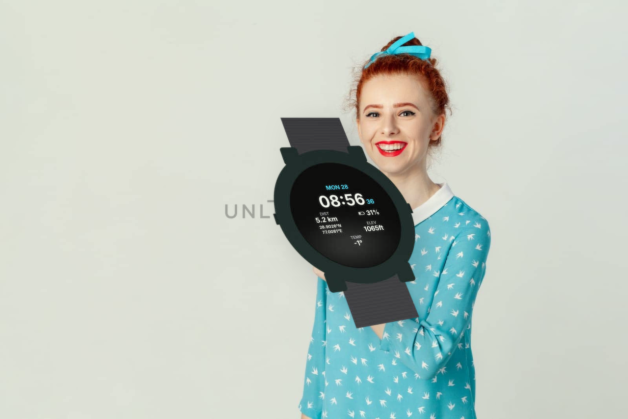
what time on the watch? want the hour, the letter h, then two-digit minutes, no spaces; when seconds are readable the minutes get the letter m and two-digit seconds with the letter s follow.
8h56
